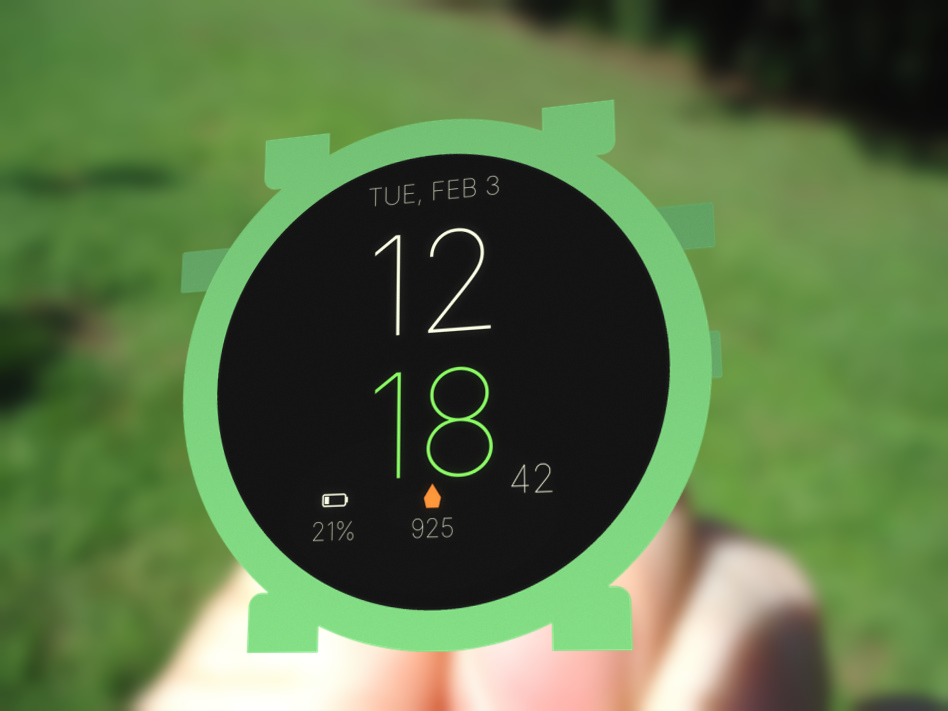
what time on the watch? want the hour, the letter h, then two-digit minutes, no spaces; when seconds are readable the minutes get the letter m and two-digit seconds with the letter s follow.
12h18m42s
